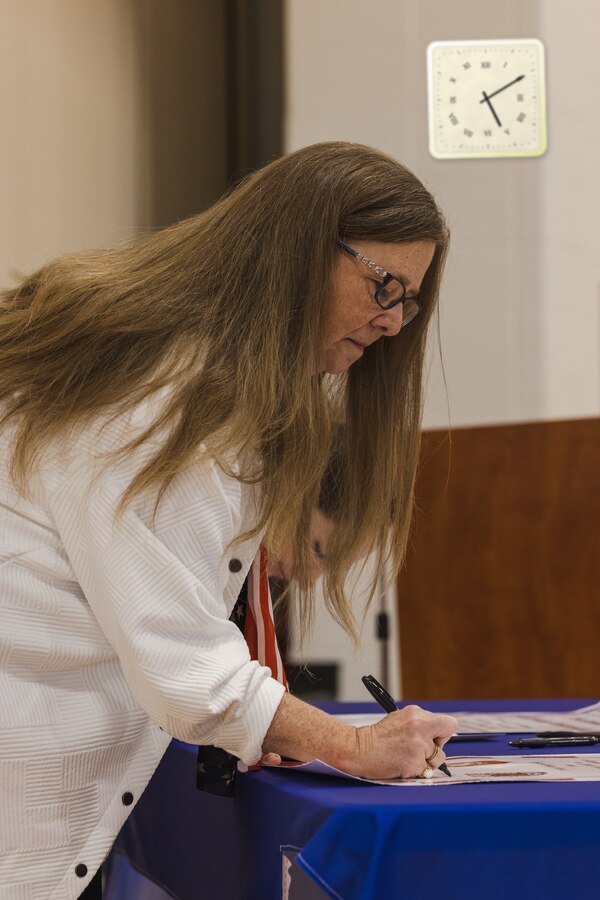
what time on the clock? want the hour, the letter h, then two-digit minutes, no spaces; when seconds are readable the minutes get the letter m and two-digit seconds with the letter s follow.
5h10
